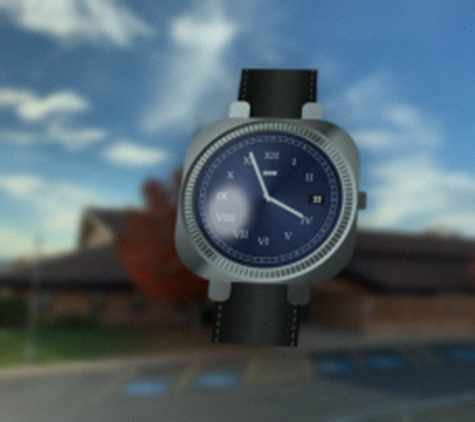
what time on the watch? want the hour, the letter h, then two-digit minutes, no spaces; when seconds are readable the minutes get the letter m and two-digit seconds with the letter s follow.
3h56
